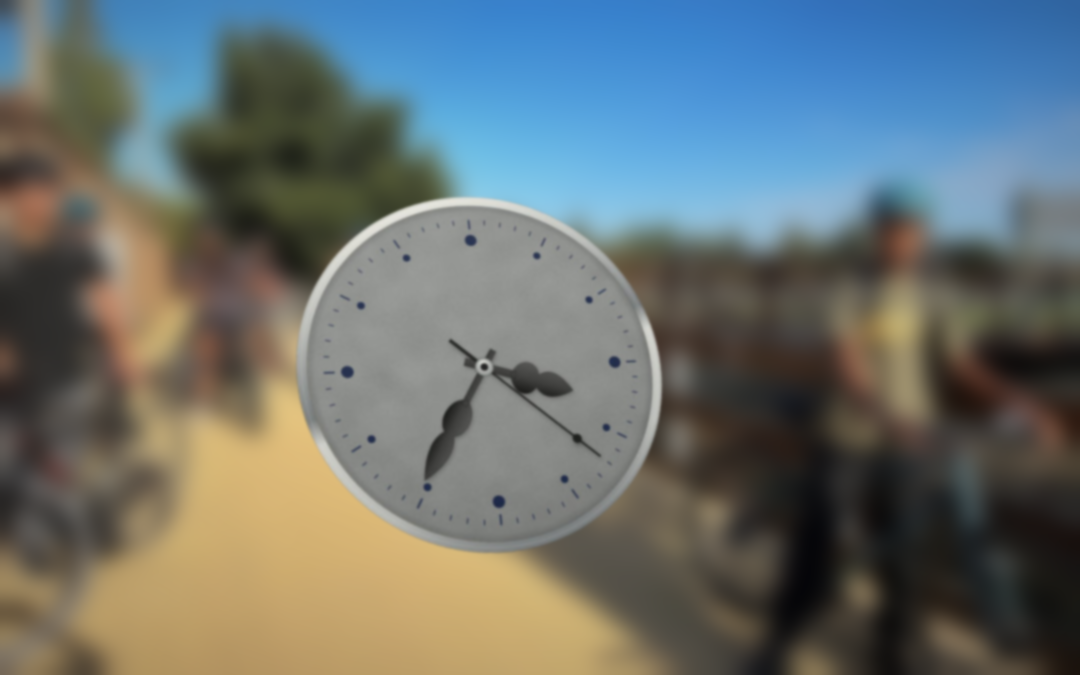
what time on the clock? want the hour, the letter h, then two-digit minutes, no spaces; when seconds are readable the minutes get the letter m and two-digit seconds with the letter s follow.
3h35m22s
